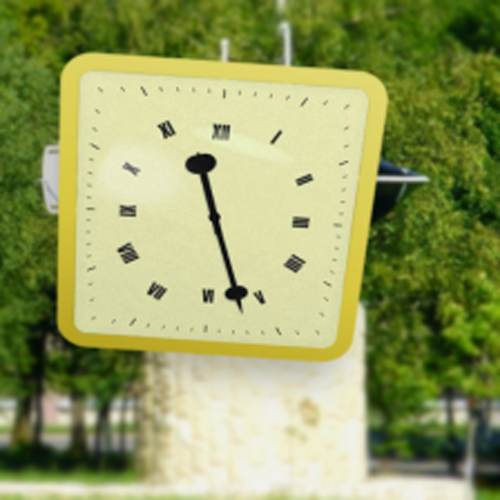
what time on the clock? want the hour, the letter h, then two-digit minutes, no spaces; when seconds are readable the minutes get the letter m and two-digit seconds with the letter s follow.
11h27
